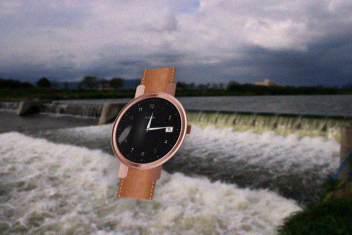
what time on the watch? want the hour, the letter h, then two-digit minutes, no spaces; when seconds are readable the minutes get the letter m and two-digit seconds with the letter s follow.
12h14
